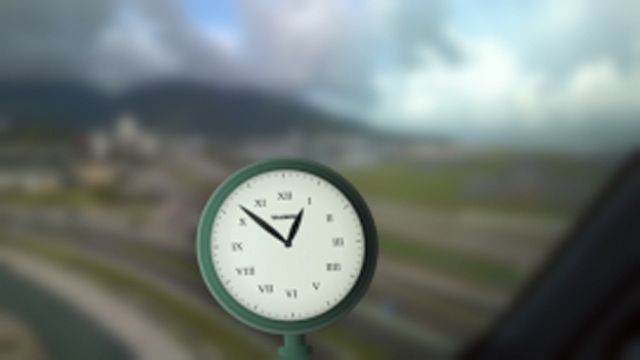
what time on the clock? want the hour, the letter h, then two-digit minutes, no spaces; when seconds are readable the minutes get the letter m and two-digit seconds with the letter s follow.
12h52
